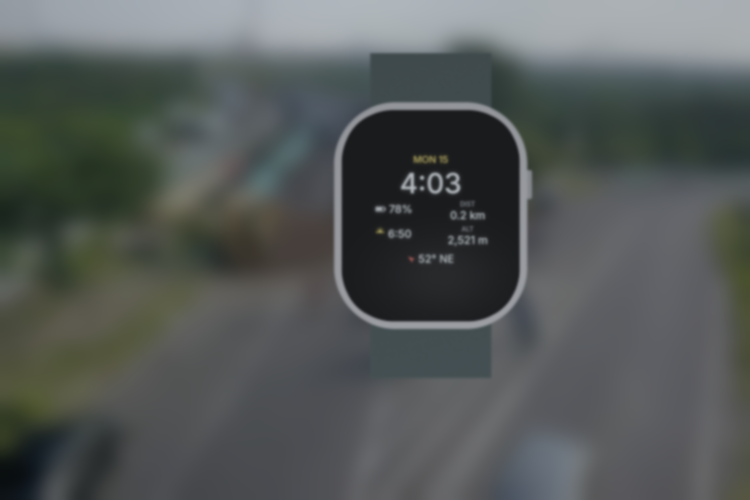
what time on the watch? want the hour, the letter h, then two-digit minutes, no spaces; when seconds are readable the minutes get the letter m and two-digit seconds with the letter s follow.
4h03
